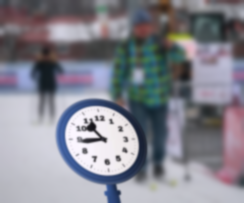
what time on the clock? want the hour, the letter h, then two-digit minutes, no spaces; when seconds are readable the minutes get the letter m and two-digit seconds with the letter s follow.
10h44
